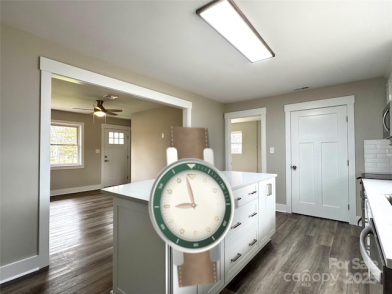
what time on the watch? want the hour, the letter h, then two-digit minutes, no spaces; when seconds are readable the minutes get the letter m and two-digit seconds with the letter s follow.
8h58
